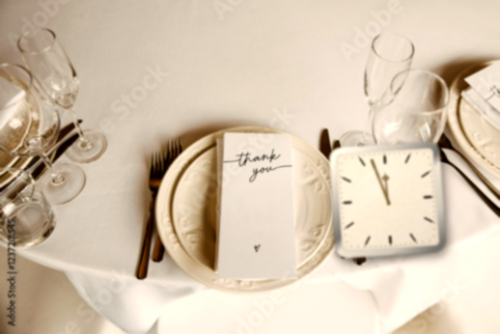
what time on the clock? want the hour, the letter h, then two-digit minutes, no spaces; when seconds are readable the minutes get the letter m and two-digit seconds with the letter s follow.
11h57
